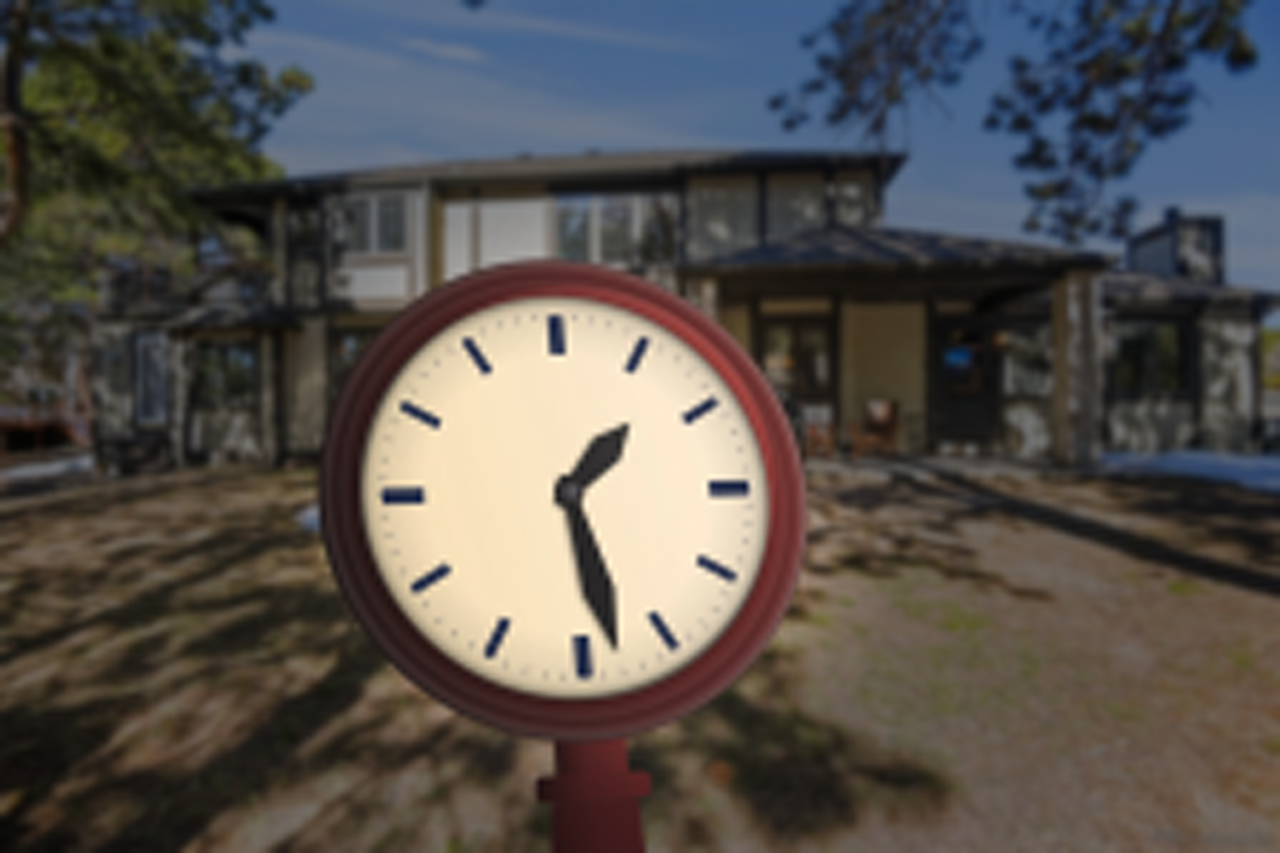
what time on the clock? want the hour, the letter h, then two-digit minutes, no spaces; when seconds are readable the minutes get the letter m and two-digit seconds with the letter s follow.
1h28
